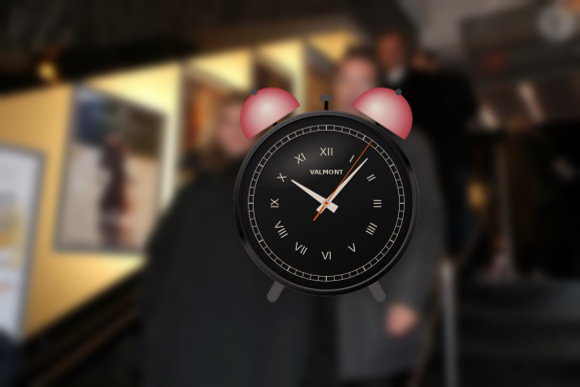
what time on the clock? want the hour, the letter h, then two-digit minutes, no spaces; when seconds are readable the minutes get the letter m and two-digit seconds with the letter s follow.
10h07m06s
